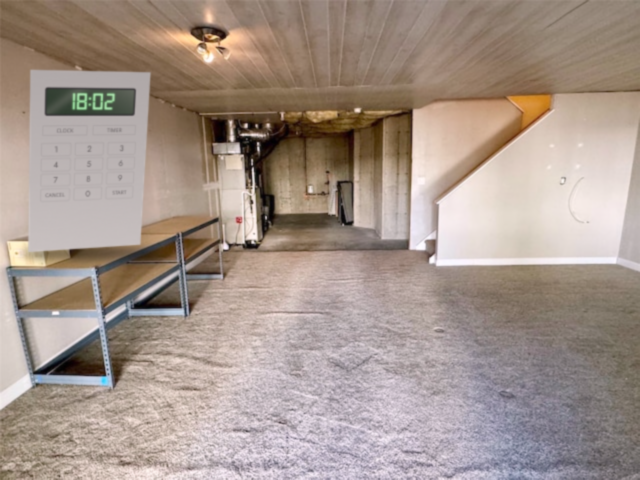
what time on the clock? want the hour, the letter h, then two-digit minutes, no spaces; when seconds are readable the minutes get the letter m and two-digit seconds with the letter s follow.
18h02
